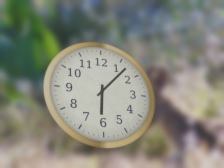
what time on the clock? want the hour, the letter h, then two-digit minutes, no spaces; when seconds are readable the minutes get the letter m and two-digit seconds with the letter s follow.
6h07
